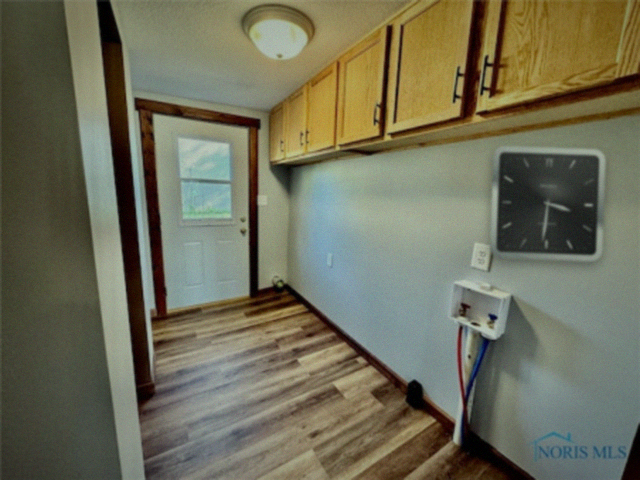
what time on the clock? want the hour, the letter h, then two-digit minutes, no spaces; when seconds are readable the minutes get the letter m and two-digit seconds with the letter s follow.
3h31
